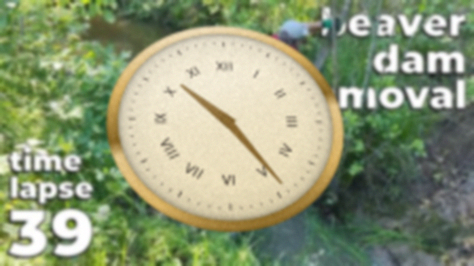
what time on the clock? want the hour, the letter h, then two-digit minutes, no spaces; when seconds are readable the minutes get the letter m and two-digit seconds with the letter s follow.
10h24
